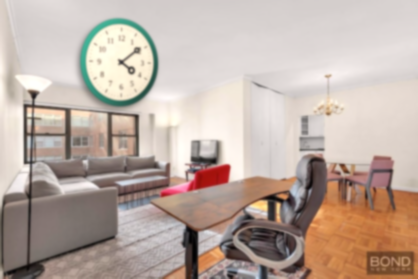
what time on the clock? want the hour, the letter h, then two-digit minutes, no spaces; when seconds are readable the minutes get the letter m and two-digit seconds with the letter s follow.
4h09
